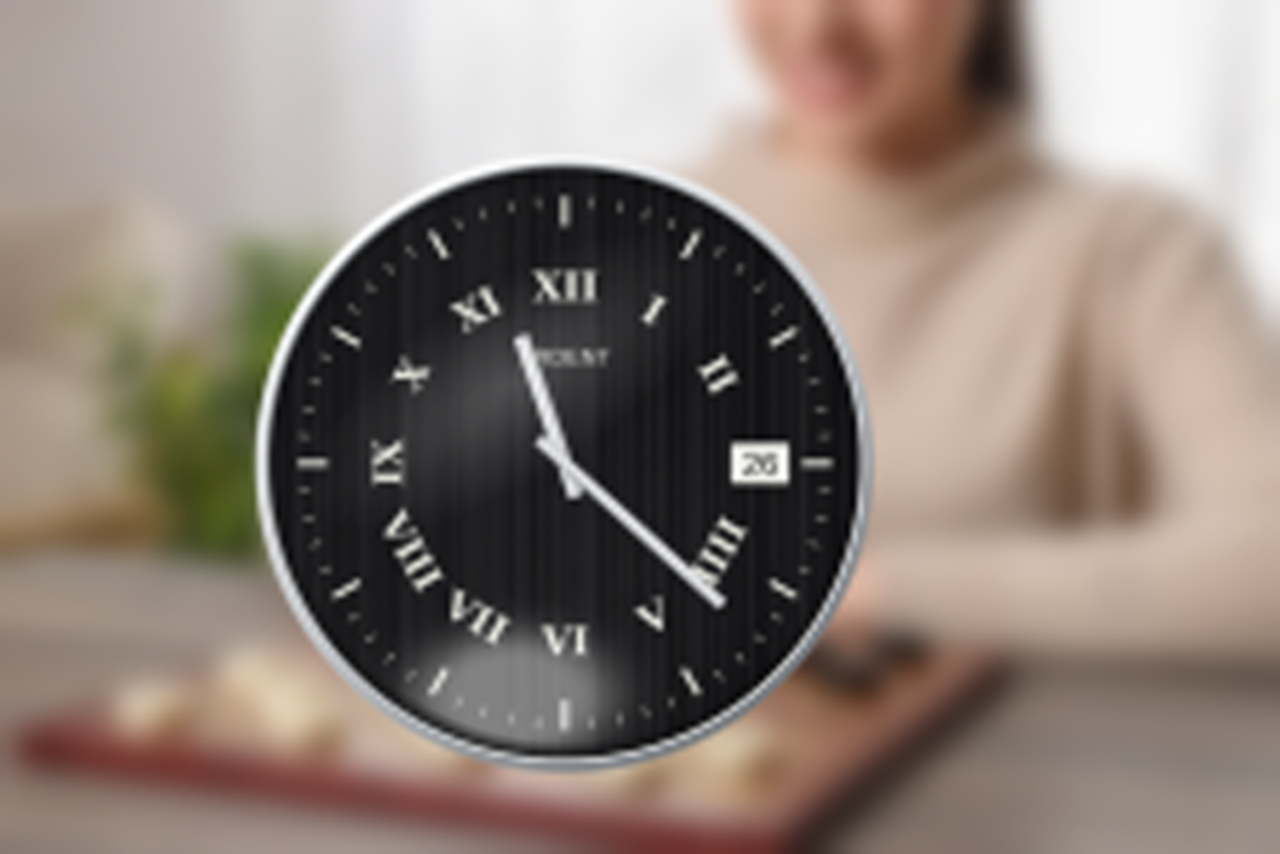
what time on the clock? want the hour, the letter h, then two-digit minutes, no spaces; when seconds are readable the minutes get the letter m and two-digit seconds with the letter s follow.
11h22
